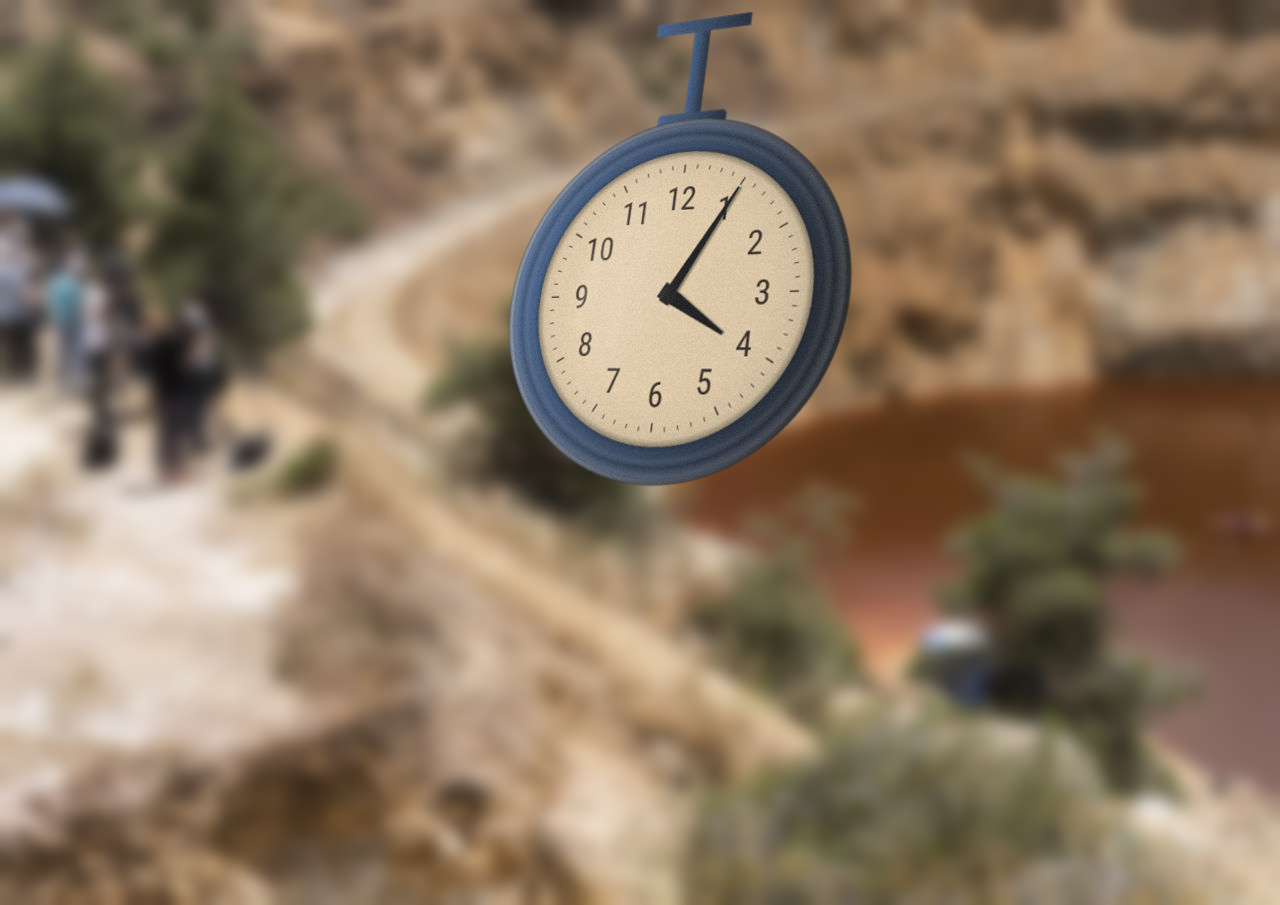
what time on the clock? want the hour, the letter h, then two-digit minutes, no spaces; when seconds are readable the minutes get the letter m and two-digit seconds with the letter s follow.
4h05
